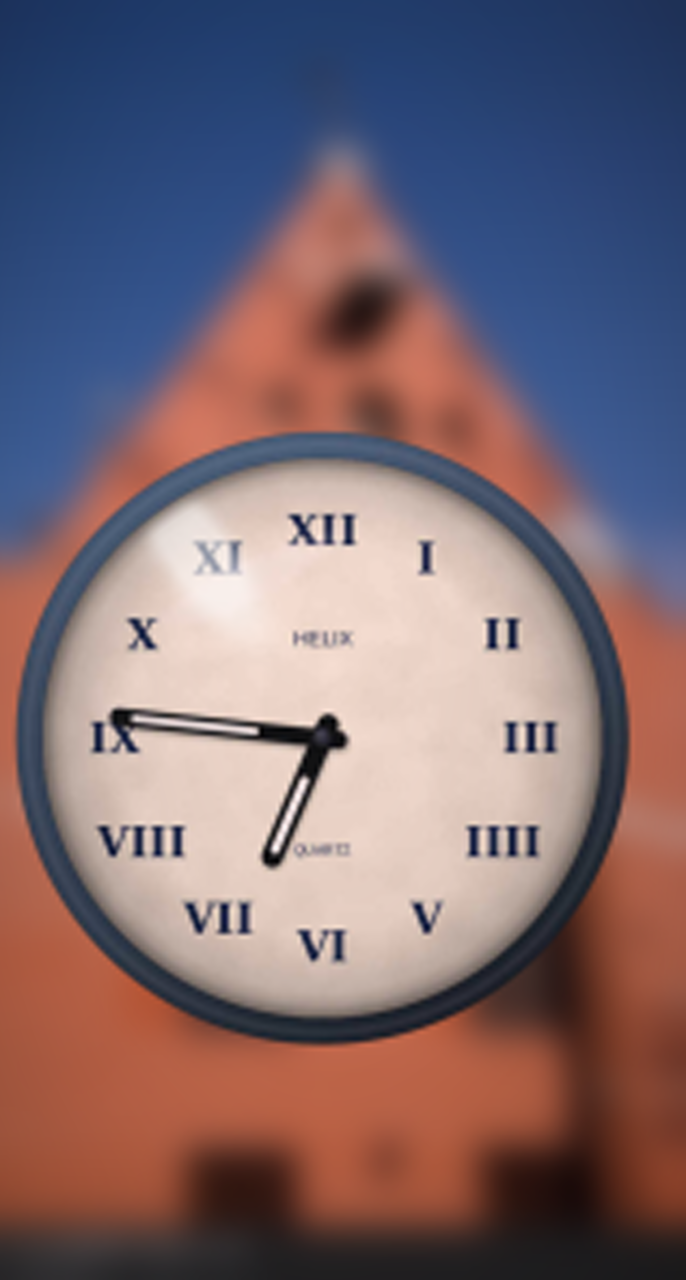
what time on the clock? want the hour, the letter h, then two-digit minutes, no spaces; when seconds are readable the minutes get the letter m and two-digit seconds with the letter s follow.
6h46
